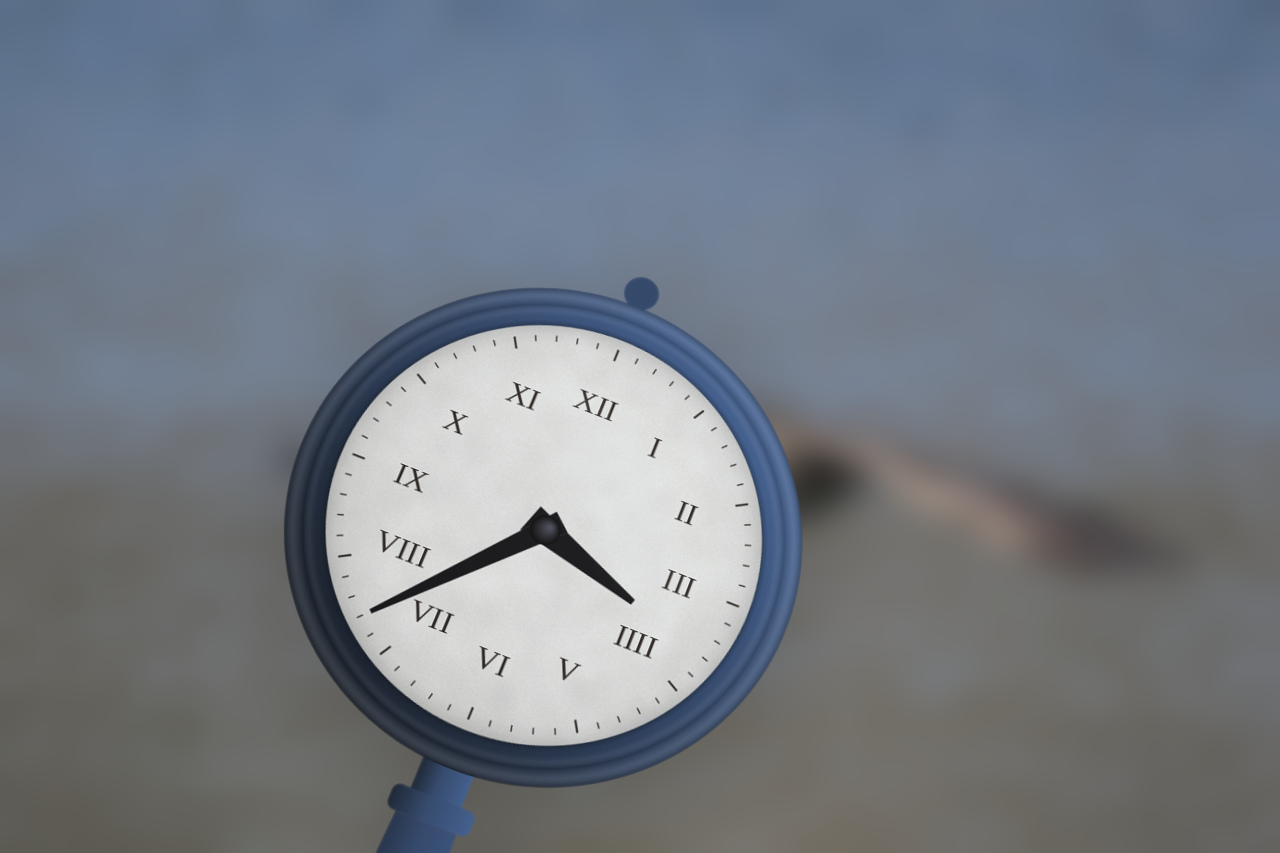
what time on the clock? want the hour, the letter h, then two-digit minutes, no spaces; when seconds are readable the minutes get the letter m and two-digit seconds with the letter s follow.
3h37
